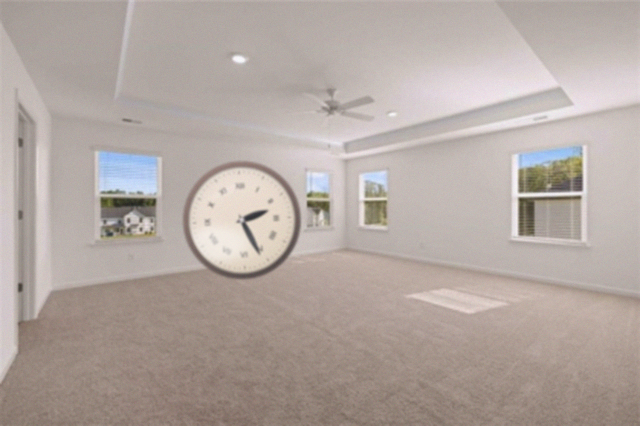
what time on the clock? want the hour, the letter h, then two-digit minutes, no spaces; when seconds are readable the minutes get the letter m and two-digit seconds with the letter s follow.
2h26
